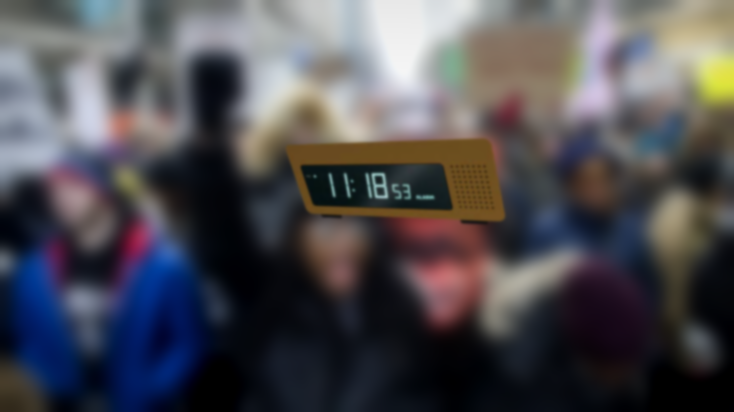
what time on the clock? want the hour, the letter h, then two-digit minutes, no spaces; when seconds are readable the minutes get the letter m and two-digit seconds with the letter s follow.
11h18m53s
